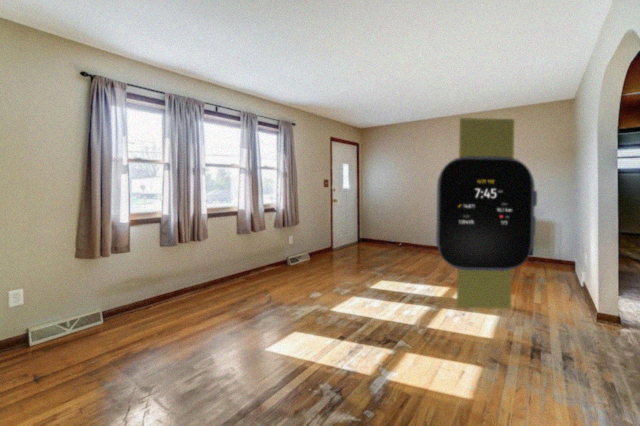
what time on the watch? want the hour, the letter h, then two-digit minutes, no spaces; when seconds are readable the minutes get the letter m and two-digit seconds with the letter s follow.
7h45
